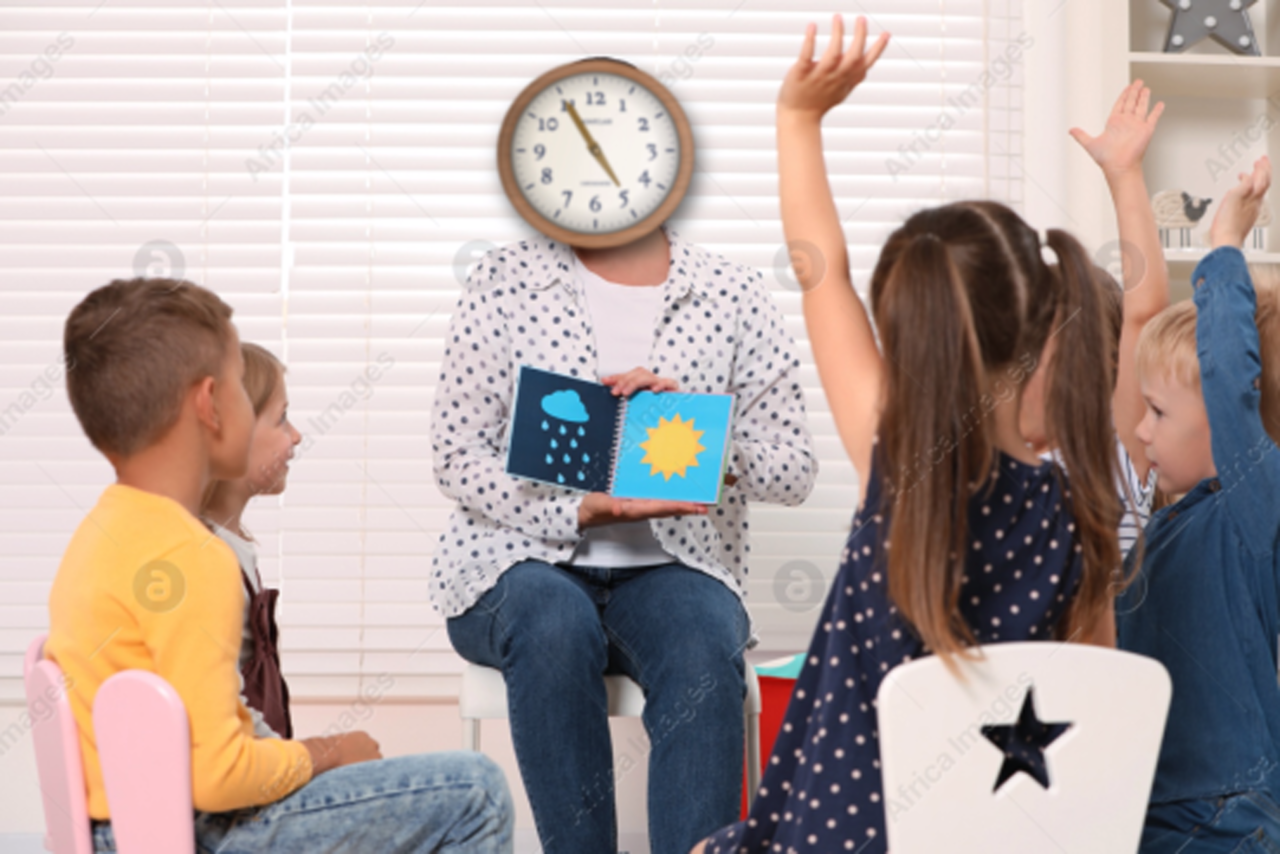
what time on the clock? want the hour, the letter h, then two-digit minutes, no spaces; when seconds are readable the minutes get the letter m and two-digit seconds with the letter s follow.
4h55
